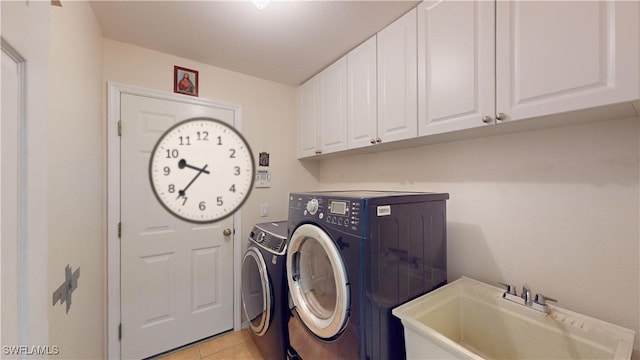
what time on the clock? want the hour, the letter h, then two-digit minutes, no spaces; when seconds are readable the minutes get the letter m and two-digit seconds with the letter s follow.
9h37
